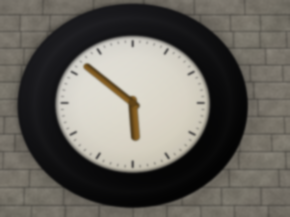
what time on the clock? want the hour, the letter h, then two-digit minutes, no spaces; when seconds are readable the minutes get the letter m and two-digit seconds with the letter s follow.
5h52
